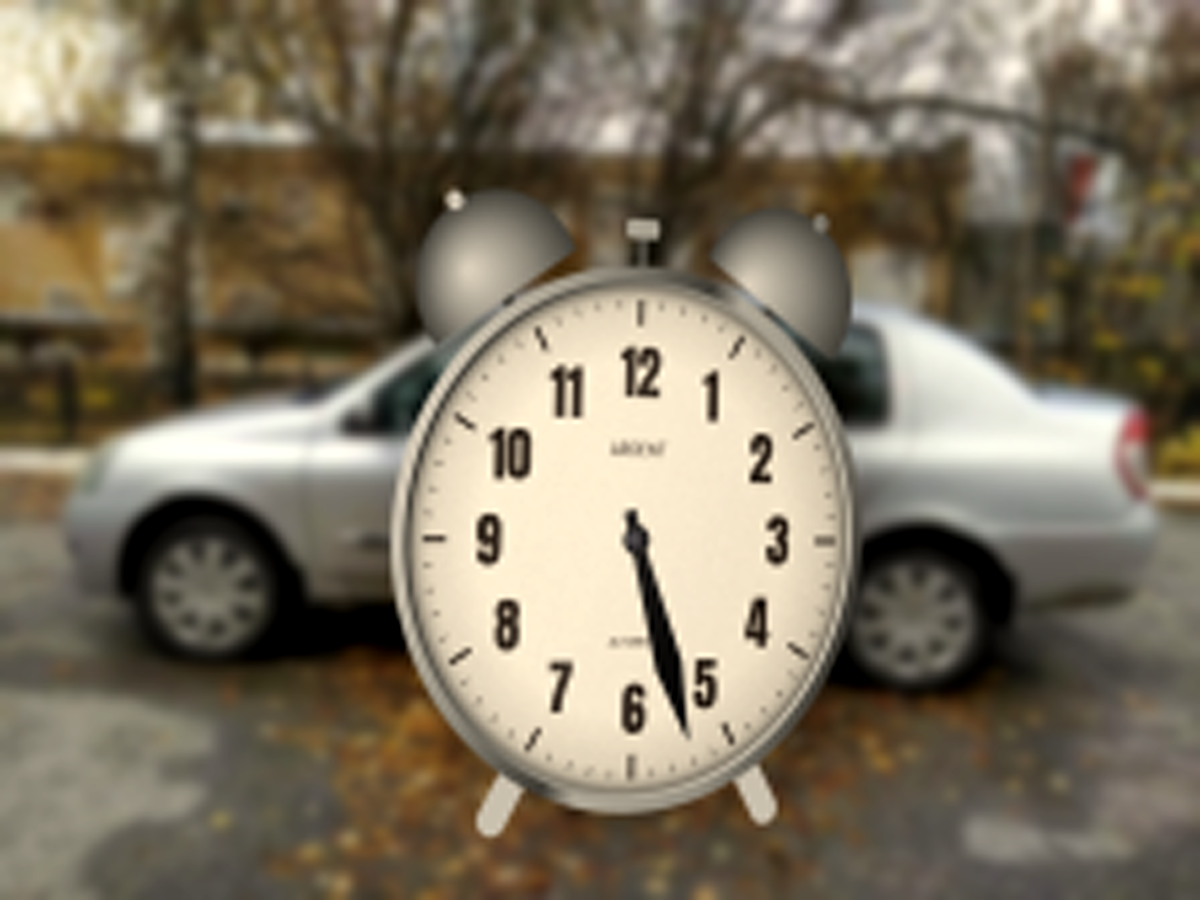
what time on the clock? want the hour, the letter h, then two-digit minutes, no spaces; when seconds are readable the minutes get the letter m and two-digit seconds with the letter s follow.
5h27
